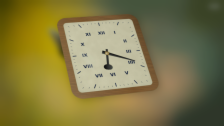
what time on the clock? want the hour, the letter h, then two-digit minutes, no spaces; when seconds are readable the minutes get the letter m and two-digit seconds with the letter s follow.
6h19
